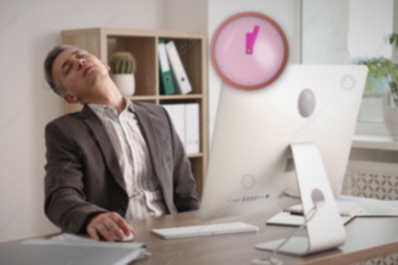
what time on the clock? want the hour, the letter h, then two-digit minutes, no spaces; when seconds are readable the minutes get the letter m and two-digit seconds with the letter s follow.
12h03
